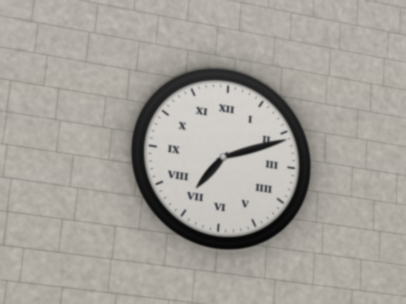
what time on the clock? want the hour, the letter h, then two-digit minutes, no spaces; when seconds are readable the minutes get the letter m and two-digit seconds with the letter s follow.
7h11
